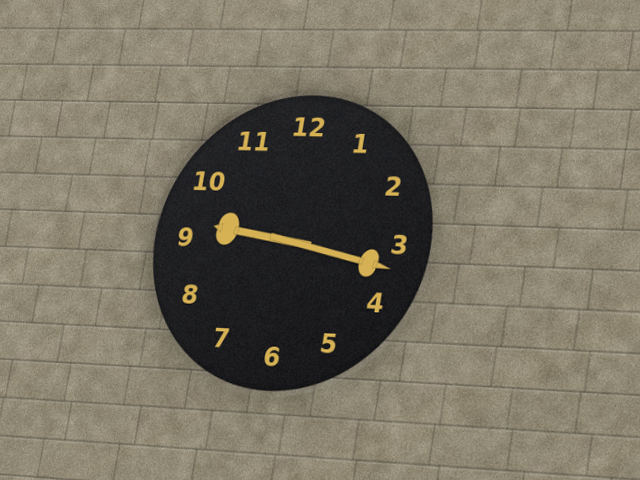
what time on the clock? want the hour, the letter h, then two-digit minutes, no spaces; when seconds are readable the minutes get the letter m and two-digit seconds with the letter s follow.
9h17
